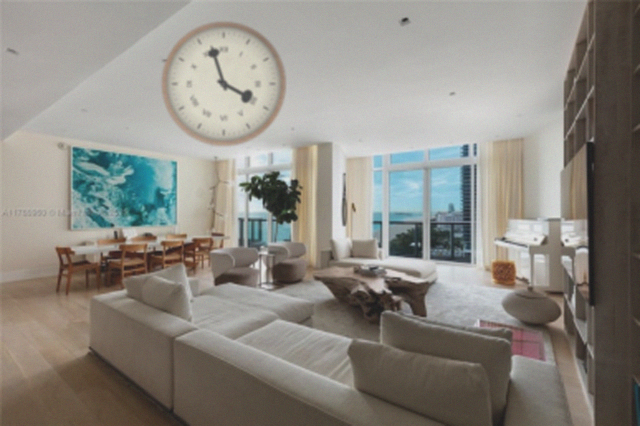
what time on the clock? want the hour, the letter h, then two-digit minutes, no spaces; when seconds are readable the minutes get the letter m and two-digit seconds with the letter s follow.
3h57
